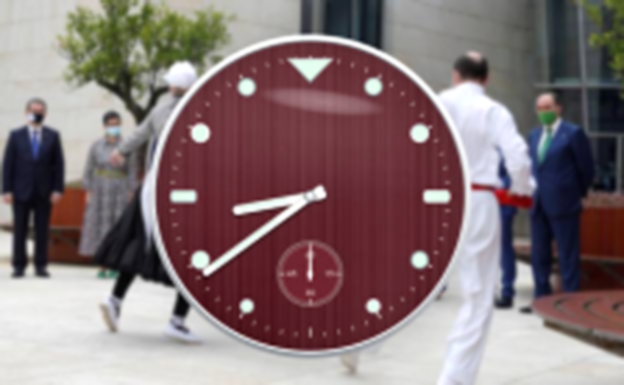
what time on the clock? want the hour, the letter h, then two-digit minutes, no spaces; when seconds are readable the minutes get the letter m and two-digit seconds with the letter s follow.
8h39
